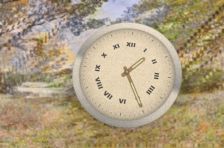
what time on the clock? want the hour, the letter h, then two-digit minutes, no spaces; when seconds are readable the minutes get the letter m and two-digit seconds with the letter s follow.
1h25
